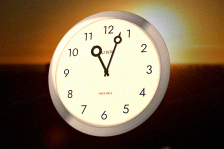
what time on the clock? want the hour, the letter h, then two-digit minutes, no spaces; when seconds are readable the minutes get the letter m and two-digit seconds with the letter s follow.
11h03
